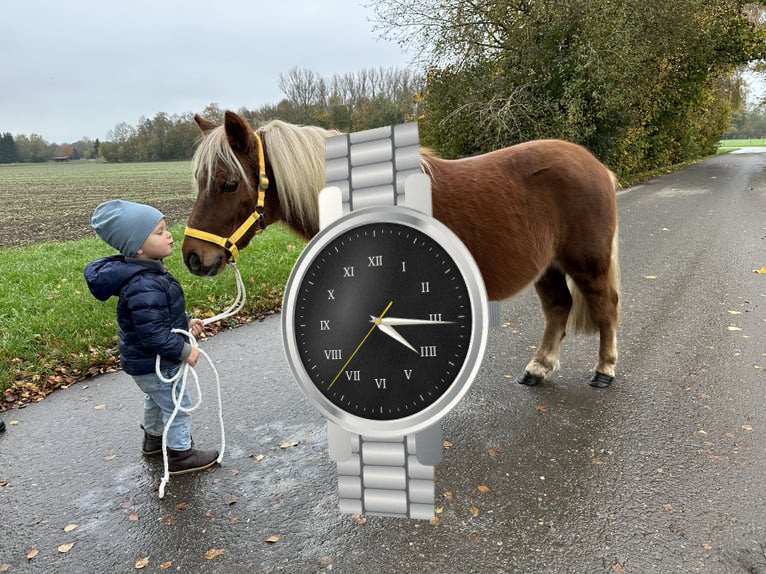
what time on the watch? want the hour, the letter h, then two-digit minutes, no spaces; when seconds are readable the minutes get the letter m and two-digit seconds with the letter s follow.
4h15m37s
